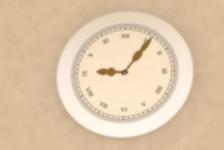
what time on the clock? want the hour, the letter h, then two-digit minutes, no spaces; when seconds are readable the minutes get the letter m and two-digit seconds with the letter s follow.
9h06
